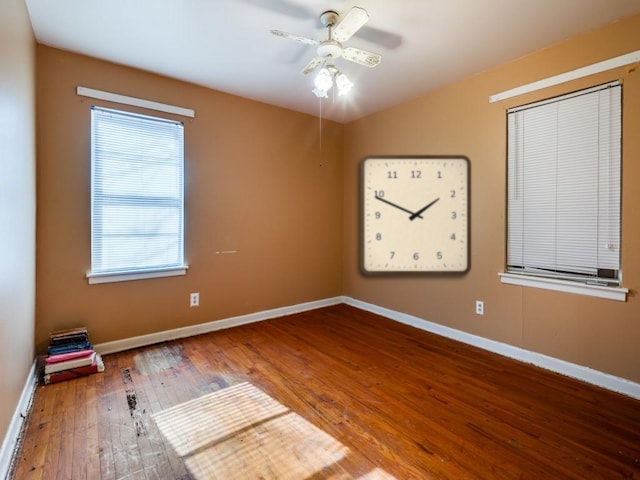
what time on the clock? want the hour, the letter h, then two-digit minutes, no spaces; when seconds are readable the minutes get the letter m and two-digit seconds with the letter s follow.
1h49
